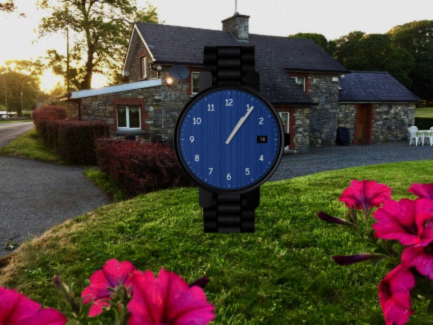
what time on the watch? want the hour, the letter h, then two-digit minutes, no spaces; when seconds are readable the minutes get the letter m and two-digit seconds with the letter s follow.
1h06
